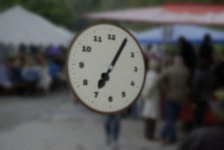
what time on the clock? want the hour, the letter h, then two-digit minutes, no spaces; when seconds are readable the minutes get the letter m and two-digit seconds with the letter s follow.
7h05
